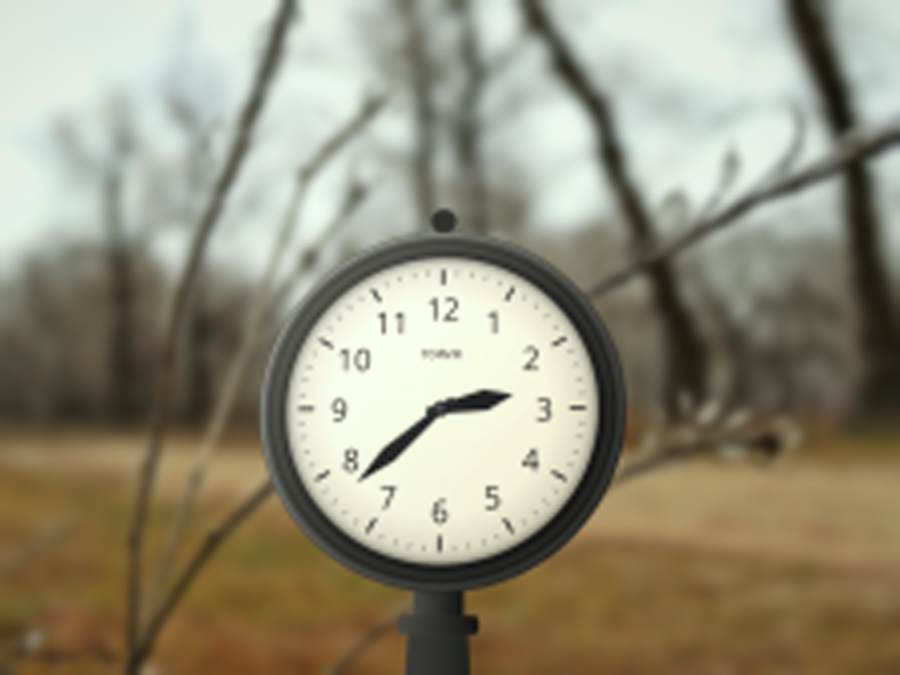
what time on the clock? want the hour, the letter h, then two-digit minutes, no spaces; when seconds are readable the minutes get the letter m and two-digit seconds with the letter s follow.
2h38
